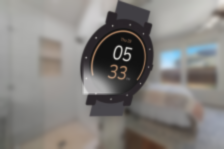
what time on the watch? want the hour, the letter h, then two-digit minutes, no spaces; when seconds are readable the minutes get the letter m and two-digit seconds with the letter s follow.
5h33
